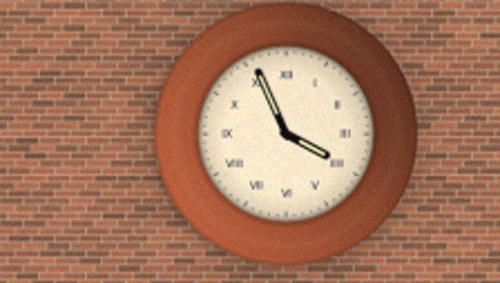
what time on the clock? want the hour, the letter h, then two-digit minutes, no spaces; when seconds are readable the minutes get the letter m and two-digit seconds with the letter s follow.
3h56
